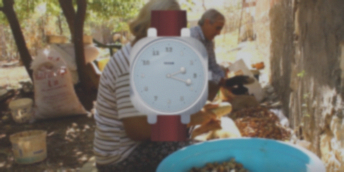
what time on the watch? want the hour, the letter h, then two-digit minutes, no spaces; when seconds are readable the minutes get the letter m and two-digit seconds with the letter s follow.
2h18
